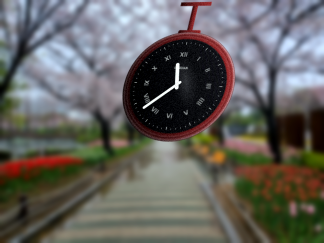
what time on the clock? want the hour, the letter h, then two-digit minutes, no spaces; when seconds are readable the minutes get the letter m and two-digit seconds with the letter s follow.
11h38
